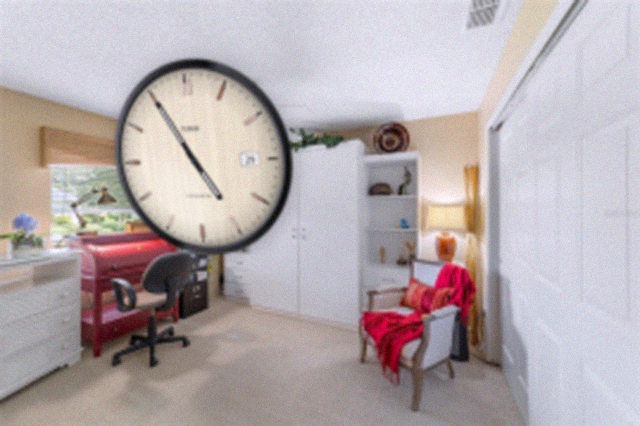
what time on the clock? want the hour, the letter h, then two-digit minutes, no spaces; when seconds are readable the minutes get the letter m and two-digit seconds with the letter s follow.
4h55
